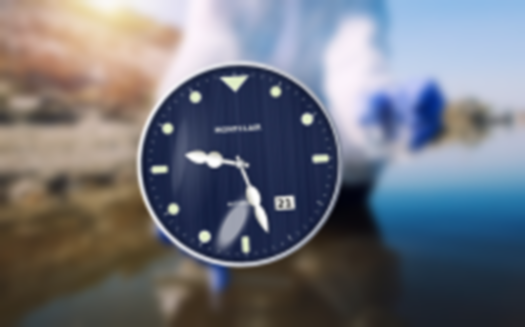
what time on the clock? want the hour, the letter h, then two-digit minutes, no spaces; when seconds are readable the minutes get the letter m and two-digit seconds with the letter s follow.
9h27
